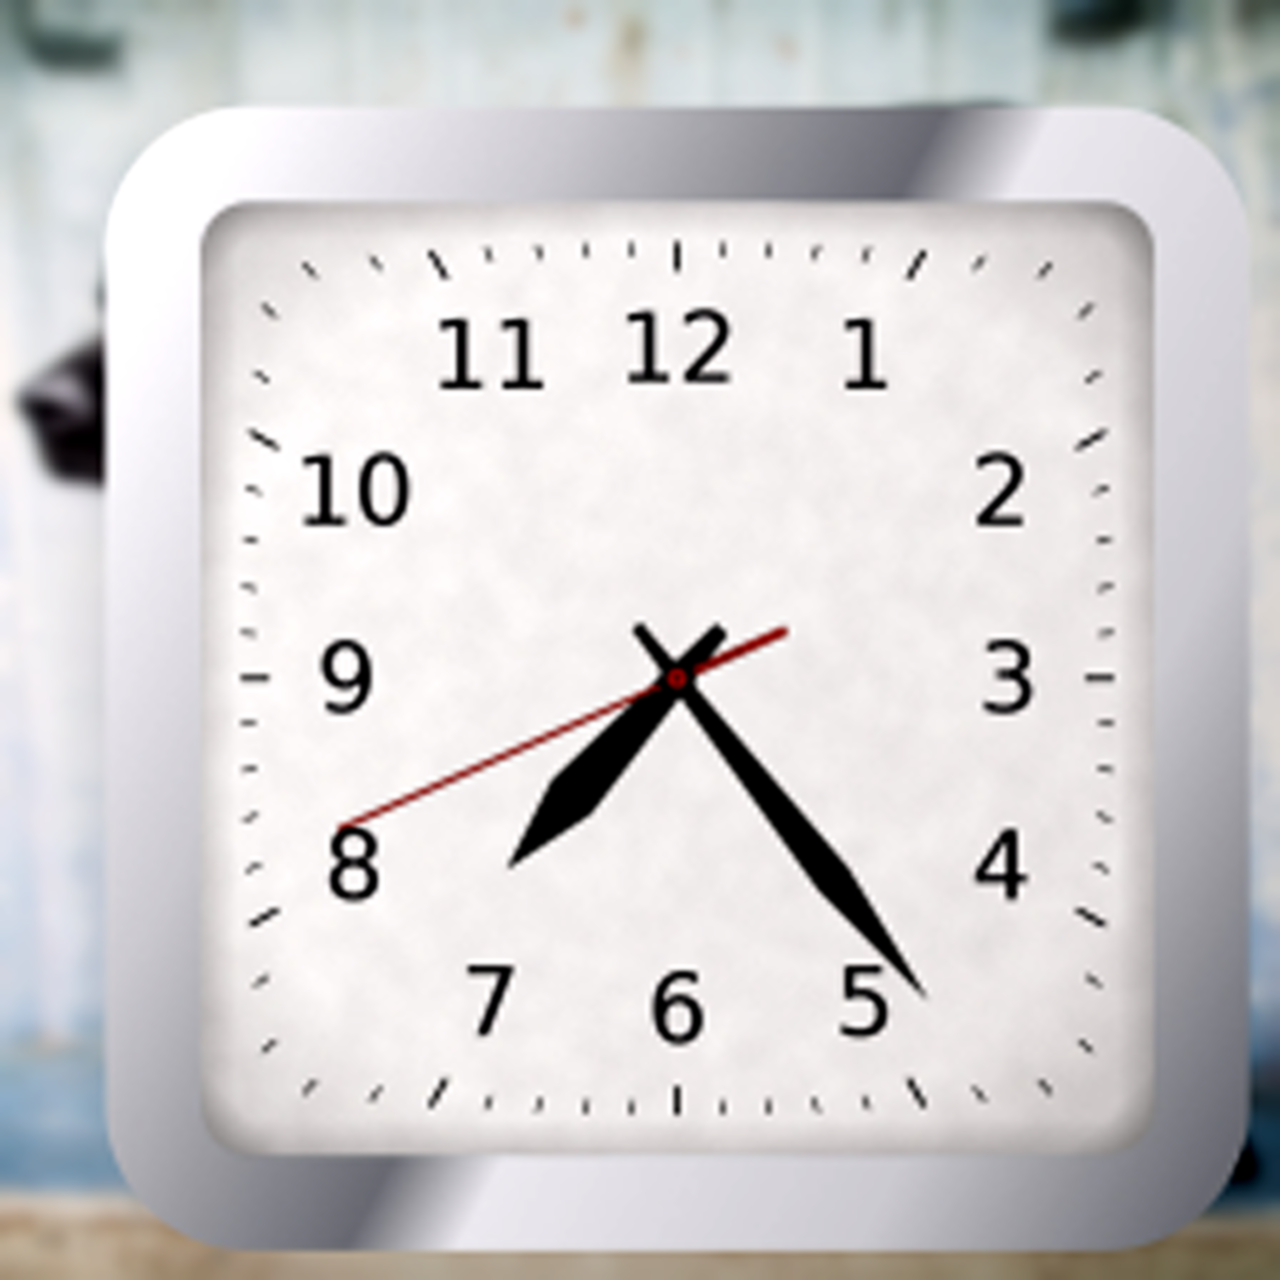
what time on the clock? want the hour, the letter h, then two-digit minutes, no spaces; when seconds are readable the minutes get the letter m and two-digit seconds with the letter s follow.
7h23m41s
